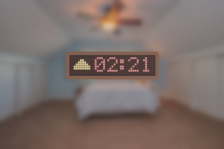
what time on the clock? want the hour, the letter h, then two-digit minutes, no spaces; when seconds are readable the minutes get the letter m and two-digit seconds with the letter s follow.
2h21
